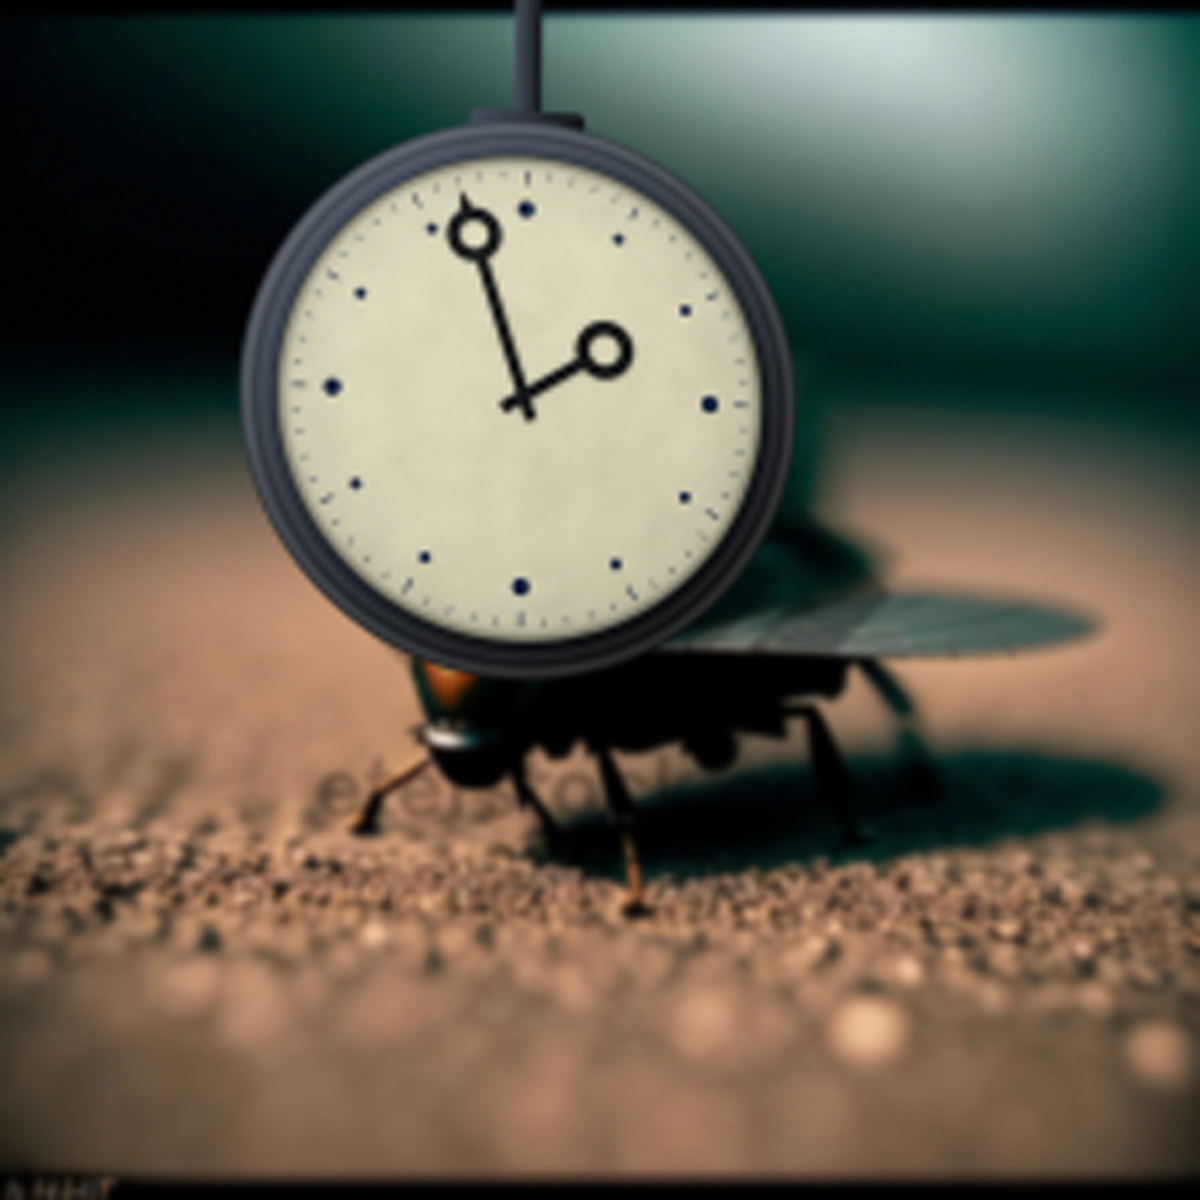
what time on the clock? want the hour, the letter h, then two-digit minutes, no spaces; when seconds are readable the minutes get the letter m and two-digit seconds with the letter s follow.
1h57
